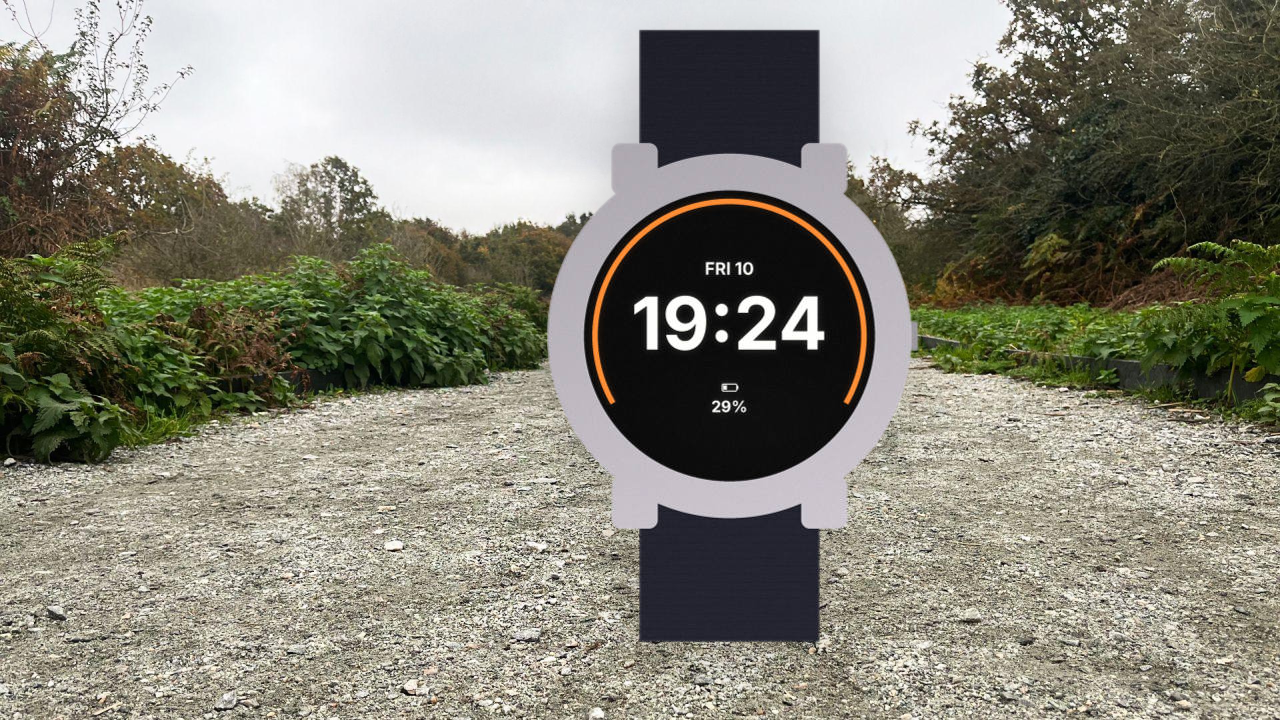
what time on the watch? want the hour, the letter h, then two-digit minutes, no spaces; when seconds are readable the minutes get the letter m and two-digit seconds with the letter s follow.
19h24
